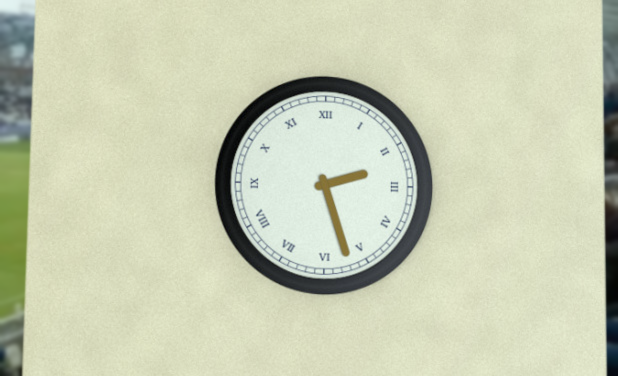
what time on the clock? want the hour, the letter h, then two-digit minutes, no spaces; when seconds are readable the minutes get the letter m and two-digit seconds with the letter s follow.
2h27
